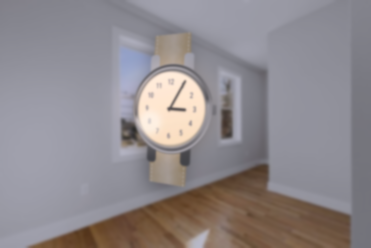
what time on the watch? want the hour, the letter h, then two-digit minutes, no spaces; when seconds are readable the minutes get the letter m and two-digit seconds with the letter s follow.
3h05
